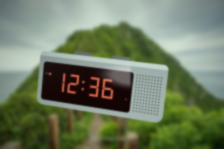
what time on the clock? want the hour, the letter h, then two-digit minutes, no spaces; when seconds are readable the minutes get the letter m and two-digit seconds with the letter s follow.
12h36
